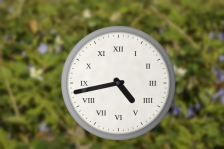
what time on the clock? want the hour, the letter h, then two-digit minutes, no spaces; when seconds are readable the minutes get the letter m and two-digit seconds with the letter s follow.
4h43
